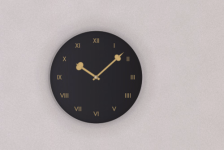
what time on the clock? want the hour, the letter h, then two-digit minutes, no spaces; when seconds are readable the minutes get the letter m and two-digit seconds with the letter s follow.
10h08
